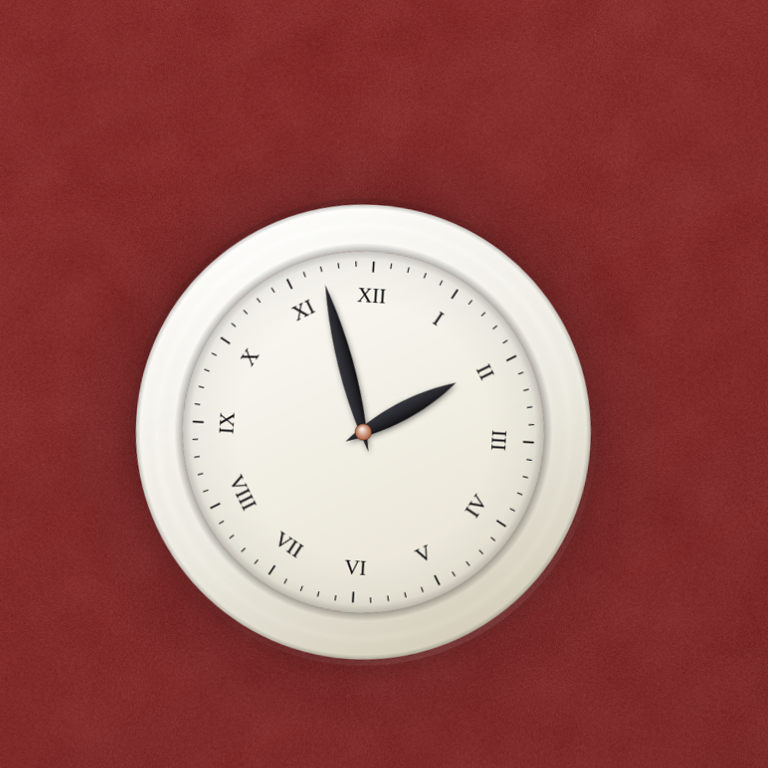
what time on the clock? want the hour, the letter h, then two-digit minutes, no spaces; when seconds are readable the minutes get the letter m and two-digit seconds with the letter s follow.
1h57
